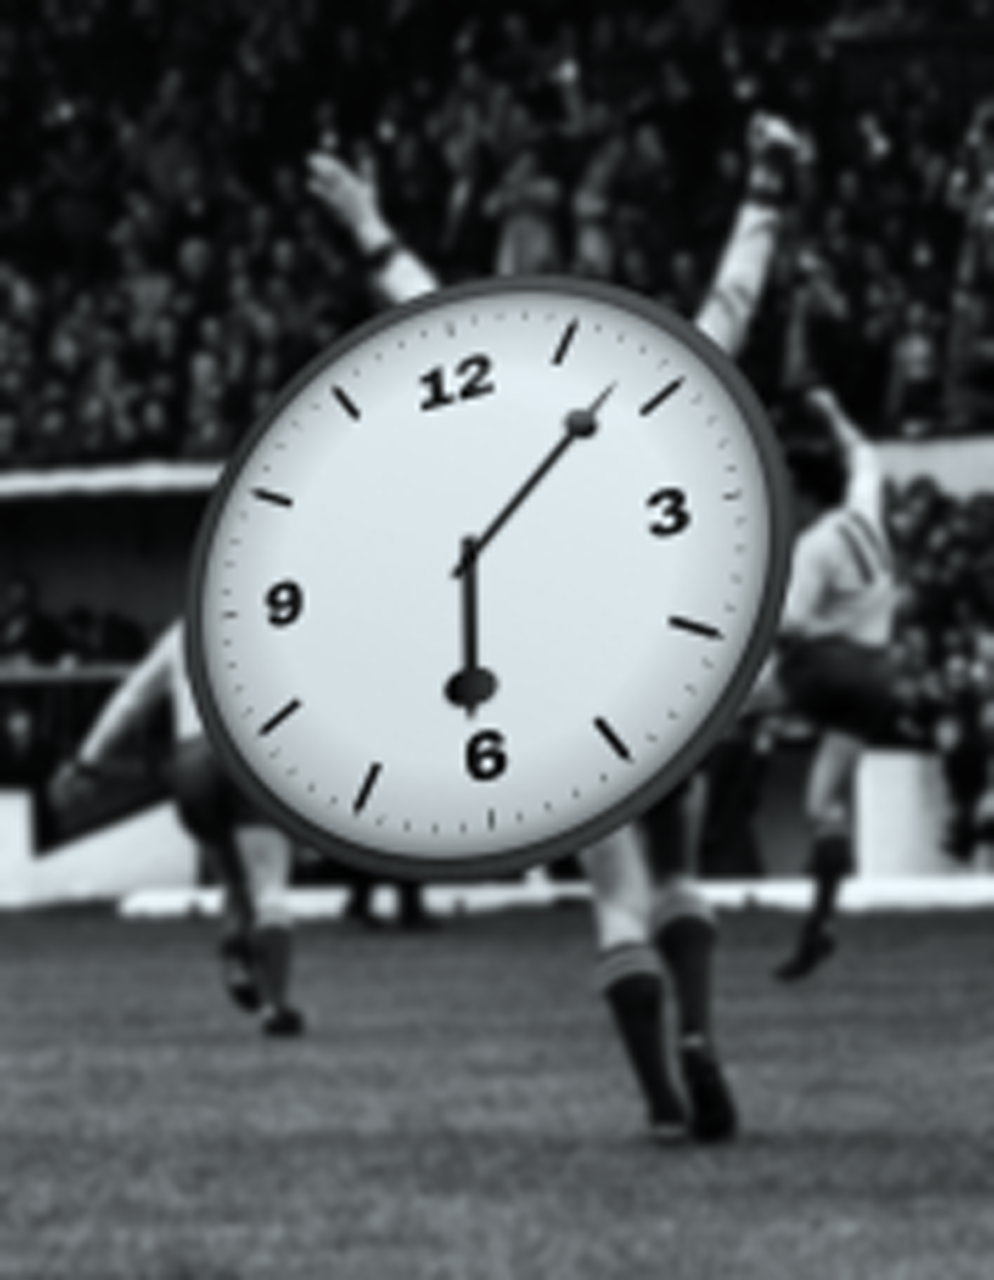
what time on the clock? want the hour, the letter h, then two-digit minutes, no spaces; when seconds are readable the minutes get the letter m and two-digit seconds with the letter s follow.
6h08
